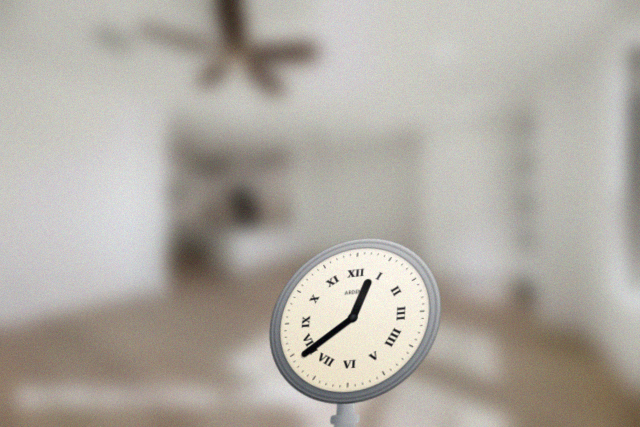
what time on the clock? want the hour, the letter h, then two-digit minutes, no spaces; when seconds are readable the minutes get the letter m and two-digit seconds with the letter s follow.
12h39
